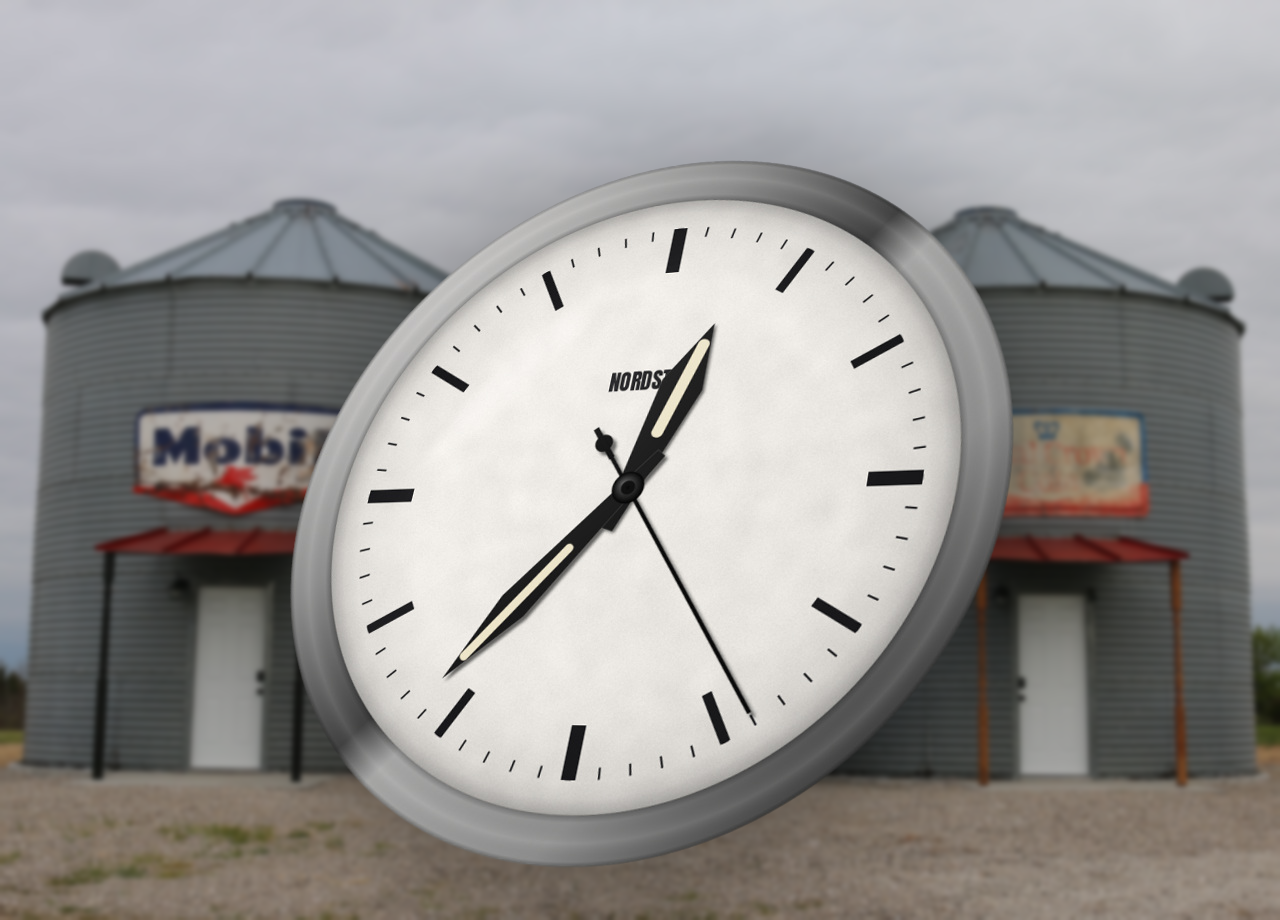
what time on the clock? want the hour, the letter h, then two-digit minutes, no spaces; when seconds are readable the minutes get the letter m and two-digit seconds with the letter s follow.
12h36m24s
